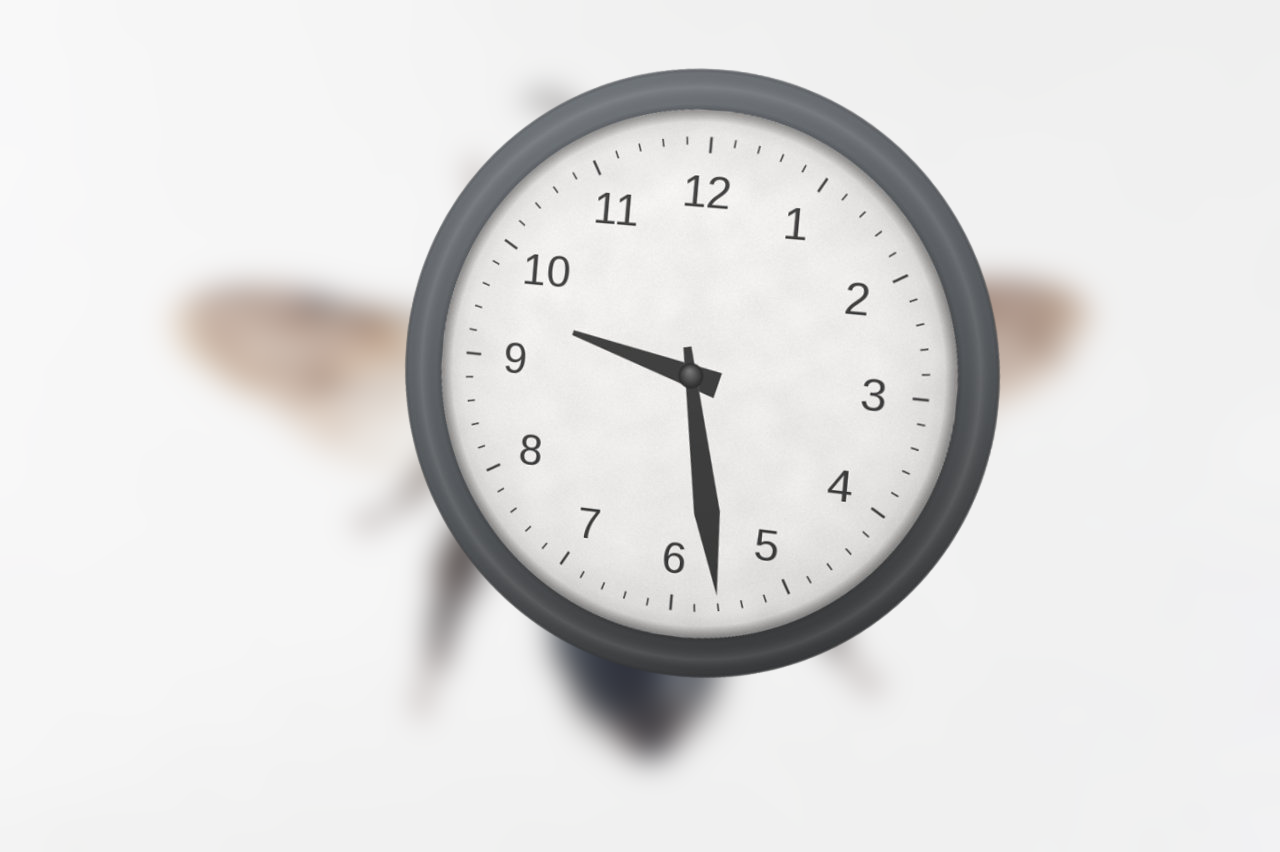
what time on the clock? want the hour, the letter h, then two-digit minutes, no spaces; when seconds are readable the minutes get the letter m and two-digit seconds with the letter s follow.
9h28
